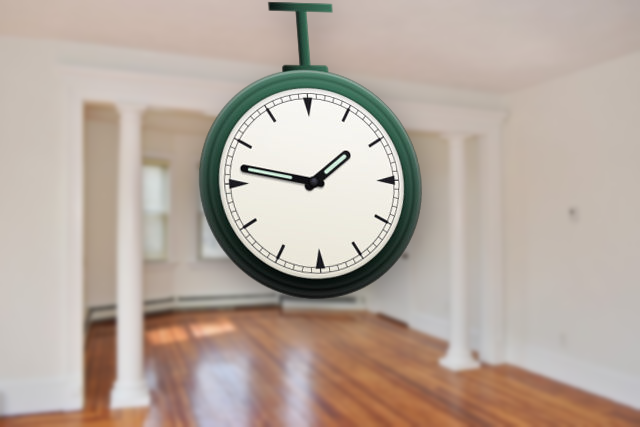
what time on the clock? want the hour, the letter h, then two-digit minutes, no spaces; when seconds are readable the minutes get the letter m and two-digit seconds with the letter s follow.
1h47
